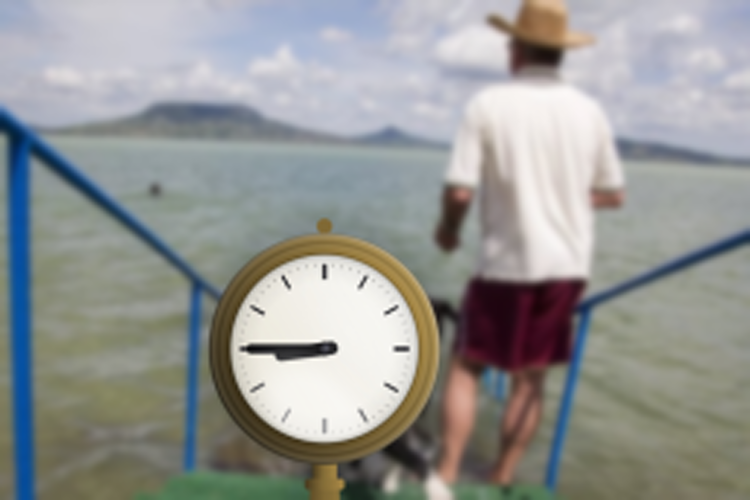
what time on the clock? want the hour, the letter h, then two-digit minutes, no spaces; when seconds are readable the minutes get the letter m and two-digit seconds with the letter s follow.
8h45
